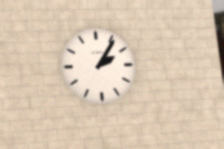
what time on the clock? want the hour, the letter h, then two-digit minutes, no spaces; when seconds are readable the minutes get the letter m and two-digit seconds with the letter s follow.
2h06
